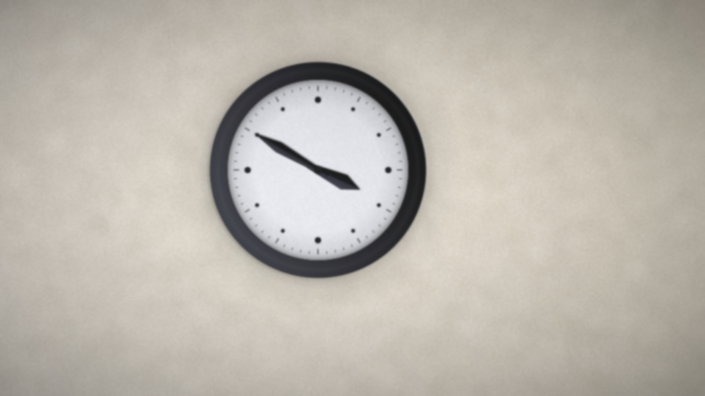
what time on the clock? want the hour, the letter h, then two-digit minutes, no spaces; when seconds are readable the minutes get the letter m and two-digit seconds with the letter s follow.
3h50
